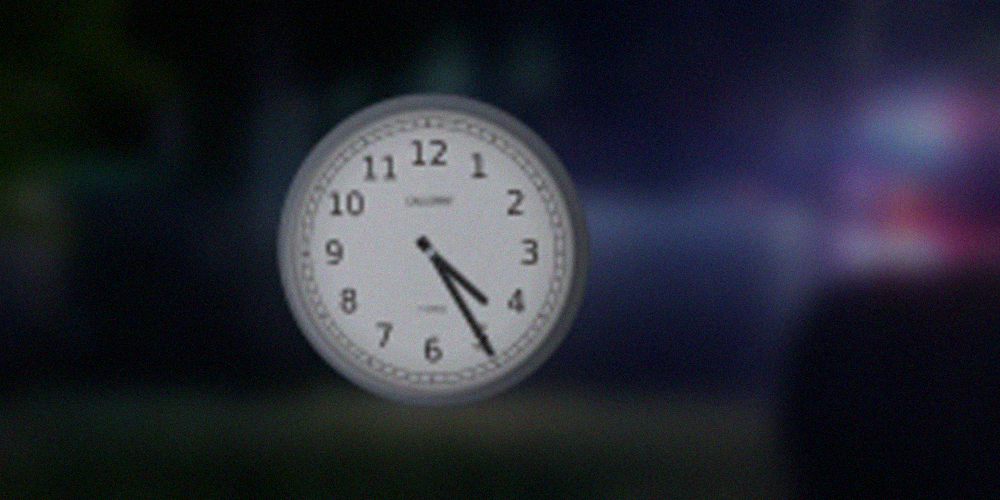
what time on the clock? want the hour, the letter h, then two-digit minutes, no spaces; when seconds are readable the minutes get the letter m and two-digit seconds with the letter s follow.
4h25
